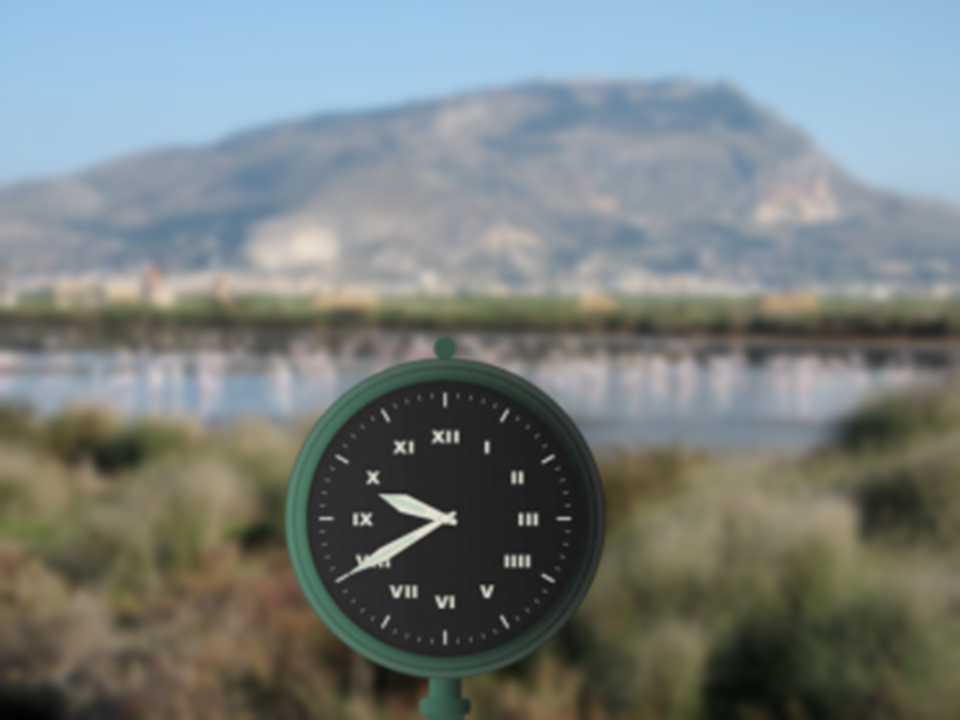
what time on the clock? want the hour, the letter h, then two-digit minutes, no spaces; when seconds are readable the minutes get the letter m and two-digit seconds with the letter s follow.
9h40
